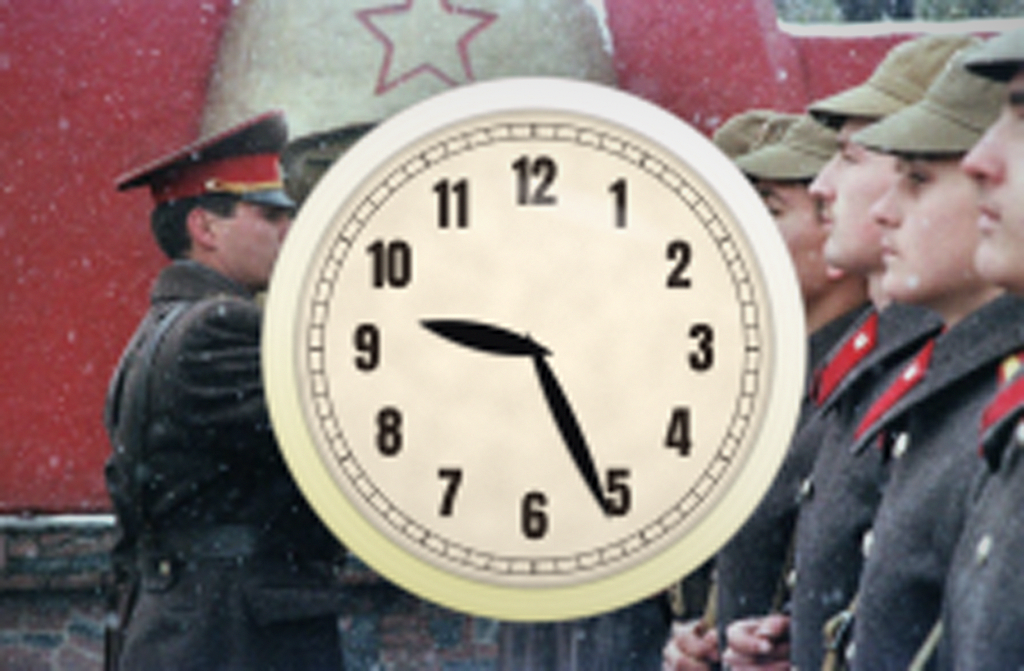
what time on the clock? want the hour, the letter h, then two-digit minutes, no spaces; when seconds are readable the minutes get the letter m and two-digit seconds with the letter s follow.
9h26
